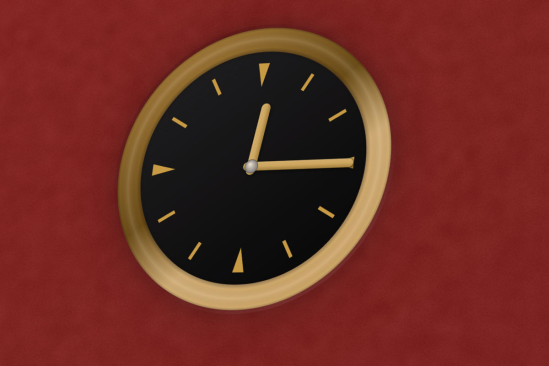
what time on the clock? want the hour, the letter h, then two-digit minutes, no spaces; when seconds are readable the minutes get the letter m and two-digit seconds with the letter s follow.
12h15
